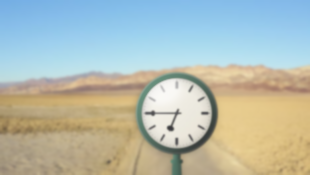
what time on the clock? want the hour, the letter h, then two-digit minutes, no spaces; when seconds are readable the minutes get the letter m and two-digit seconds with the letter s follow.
6h45
